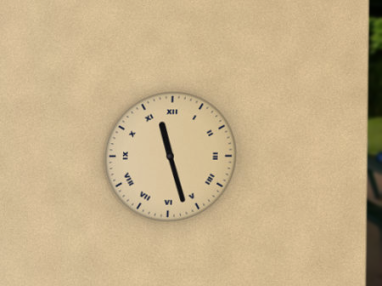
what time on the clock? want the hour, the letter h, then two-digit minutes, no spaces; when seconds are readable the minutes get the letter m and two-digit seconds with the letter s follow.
11h27
